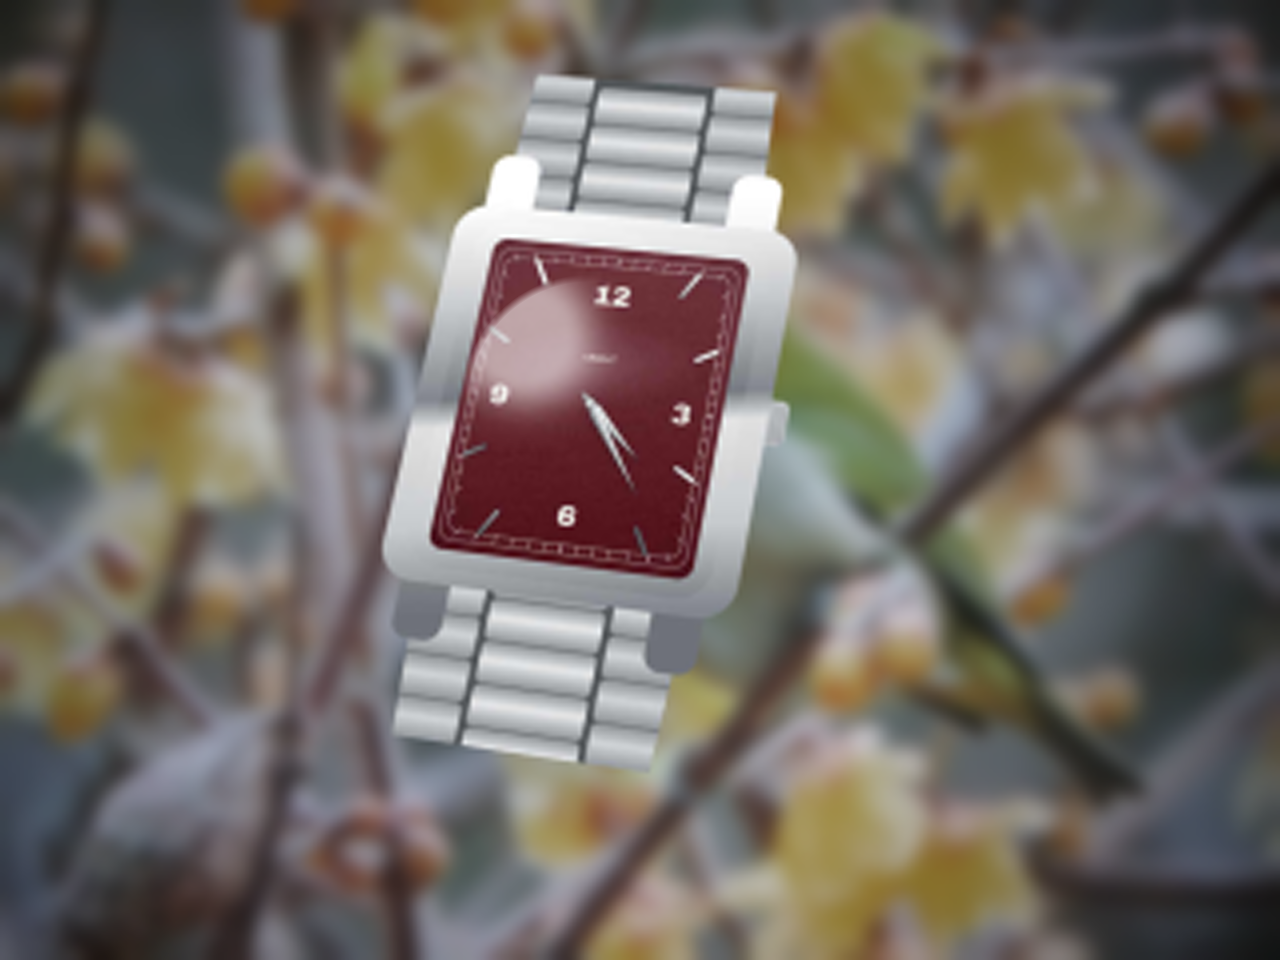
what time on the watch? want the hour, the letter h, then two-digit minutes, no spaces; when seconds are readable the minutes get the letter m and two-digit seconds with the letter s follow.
4h24
